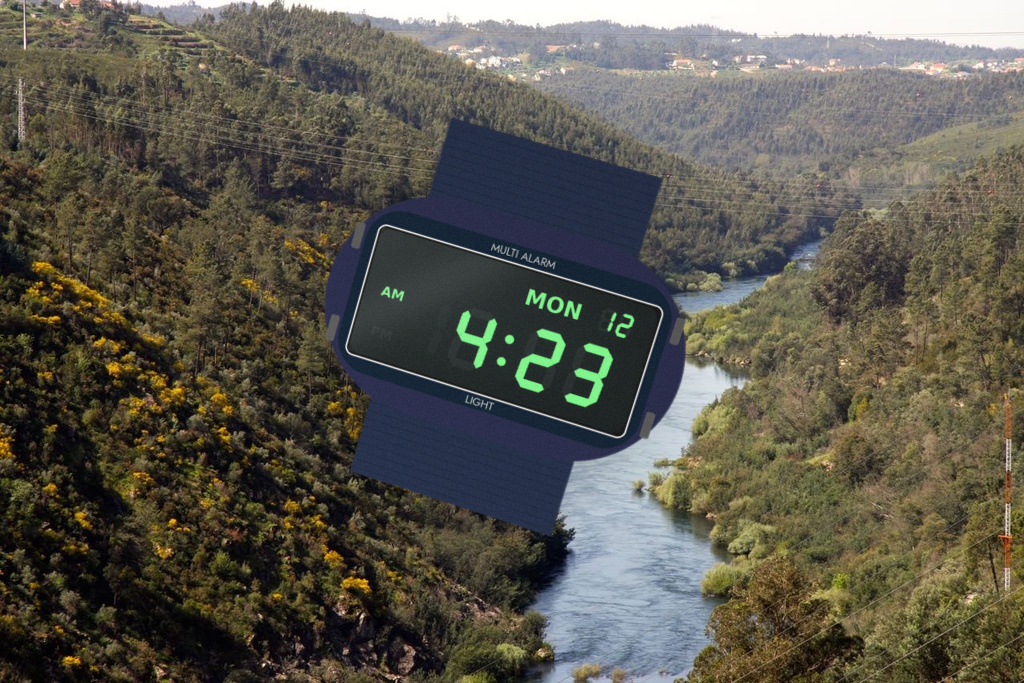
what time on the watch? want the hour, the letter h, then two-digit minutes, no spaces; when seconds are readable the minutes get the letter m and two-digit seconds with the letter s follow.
4h23
